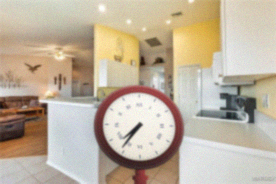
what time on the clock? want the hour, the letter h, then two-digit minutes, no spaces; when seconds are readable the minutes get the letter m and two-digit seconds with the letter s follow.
7h36
